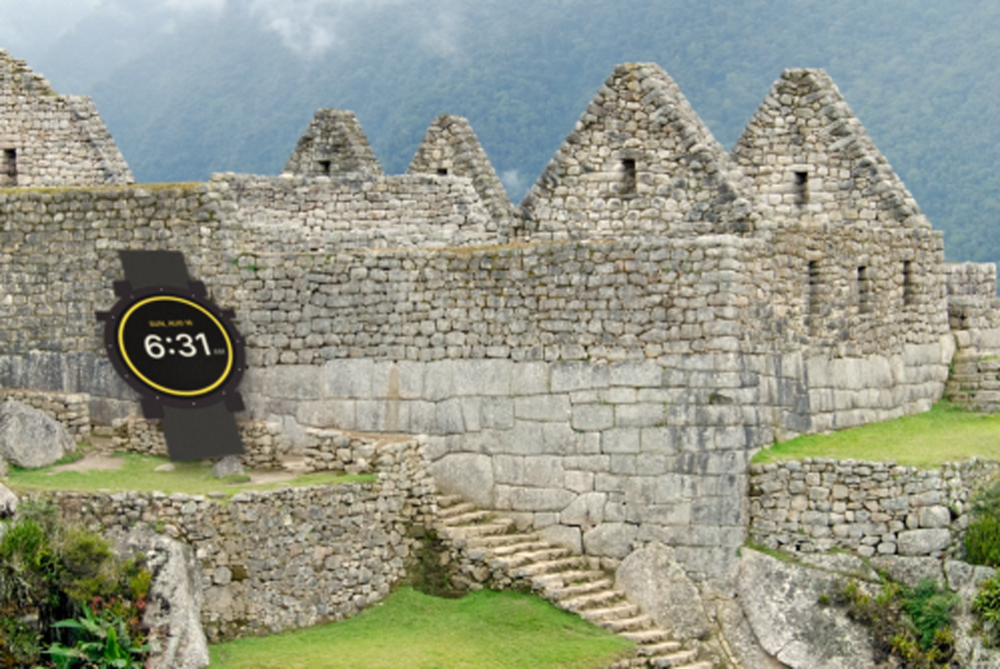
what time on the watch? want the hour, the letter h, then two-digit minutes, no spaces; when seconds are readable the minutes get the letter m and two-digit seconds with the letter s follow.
6h31
